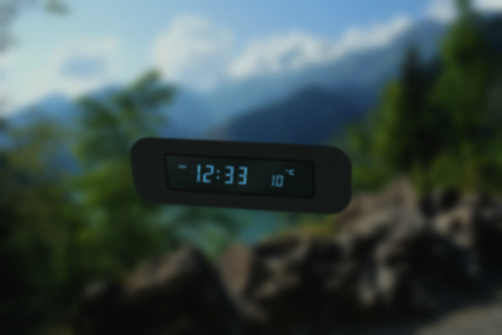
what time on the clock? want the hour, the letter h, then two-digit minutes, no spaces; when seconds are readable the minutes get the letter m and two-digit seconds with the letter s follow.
12h33
